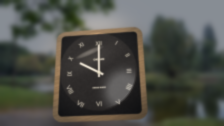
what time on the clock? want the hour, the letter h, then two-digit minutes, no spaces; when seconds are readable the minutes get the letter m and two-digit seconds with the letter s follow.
10h00
